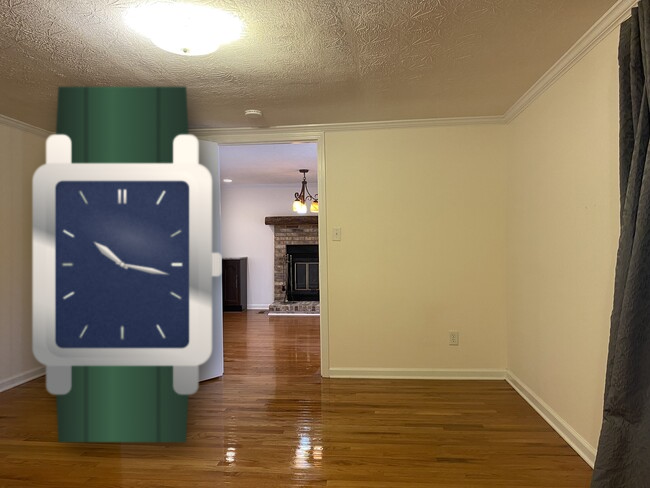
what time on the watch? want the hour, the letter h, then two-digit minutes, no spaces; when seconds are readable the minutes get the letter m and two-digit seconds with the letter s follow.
10h17
